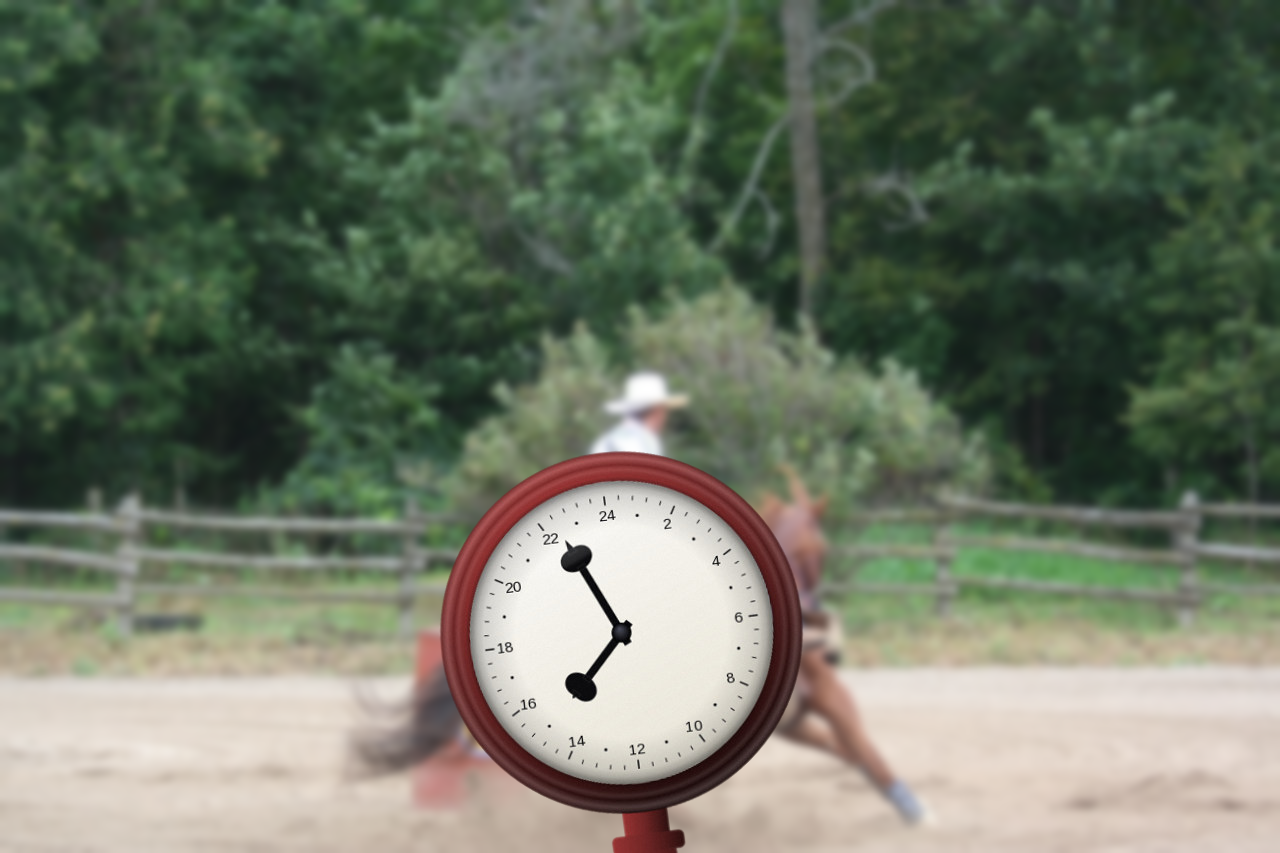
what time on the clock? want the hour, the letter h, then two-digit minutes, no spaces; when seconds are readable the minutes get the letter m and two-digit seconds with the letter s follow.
14h56
